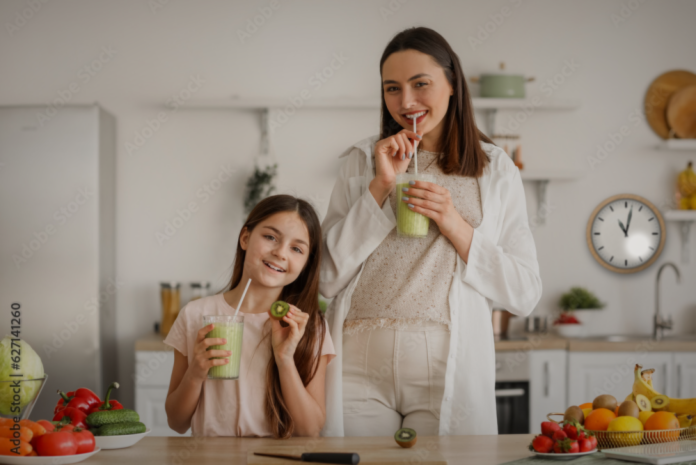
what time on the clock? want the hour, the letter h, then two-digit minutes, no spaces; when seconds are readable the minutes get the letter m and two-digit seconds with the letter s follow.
11h02
